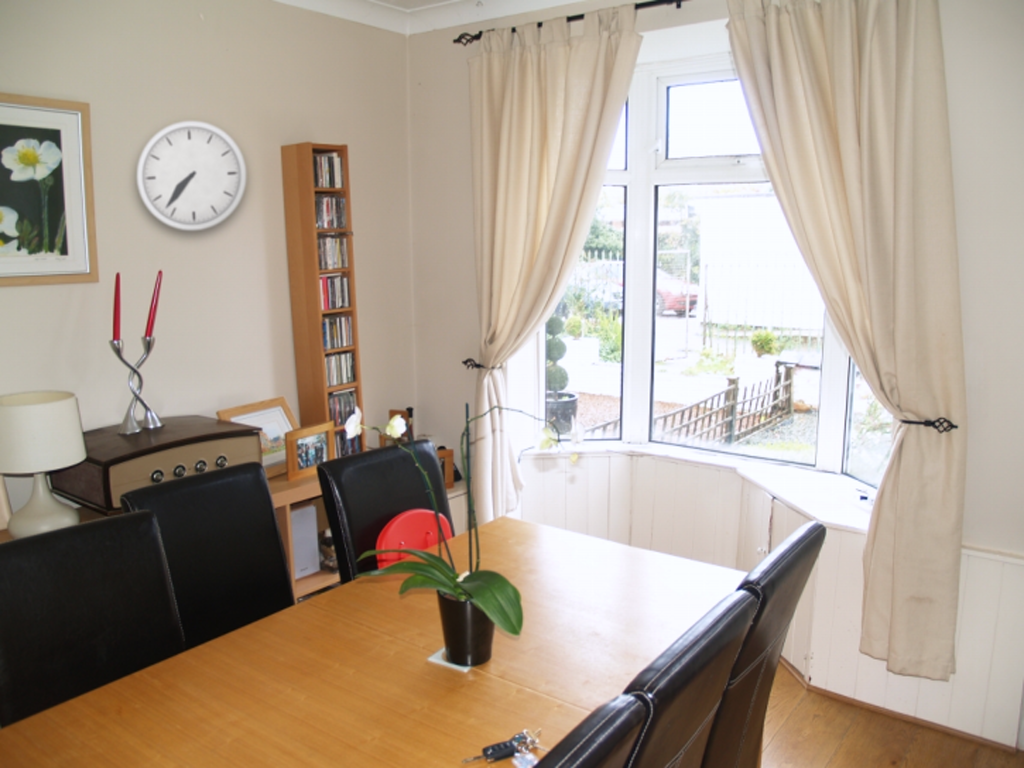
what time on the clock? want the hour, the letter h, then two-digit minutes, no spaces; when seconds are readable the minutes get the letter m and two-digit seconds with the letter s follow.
7h37
